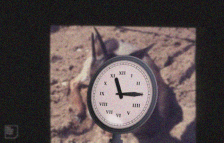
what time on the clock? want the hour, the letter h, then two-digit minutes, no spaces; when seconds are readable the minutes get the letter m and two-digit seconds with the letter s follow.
11h15
